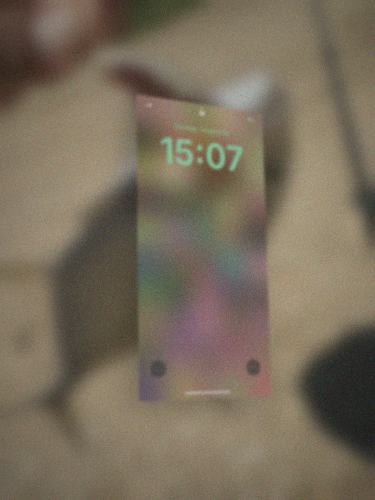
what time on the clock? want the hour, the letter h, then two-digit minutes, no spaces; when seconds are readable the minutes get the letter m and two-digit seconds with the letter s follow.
15h07
